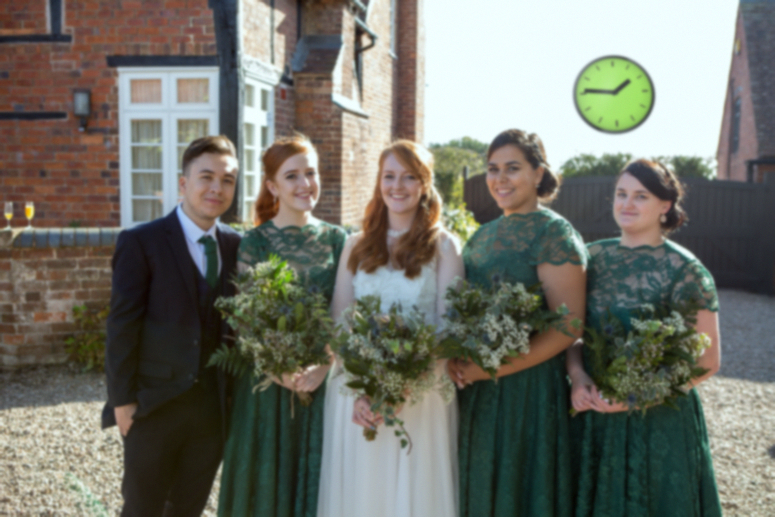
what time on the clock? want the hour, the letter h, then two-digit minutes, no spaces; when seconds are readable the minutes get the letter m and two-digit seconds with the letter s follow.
1h46
